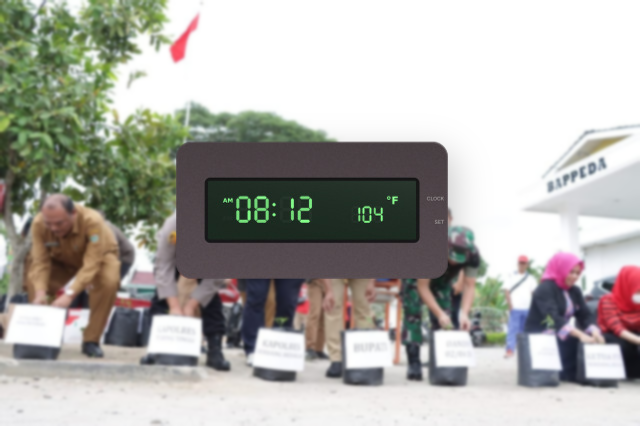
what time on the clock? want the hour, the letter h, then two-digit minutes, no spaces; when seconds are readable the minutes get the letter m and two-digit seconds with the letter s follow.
8h12
